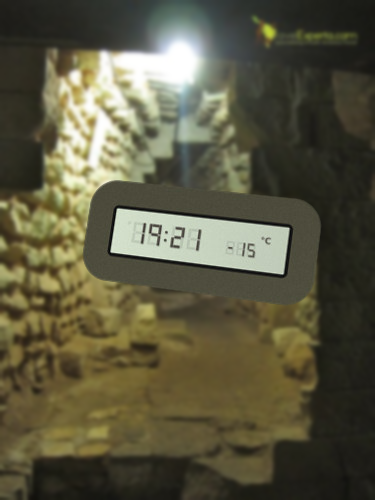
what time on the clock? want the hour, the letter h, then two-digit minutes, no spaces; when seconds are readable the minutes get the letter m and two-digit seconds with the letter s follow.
19h21
